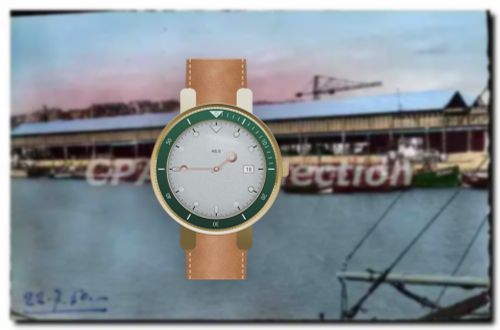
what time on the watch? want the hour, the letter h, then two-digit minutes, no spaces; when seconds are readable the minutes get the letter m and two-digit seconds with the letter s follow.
1h45
